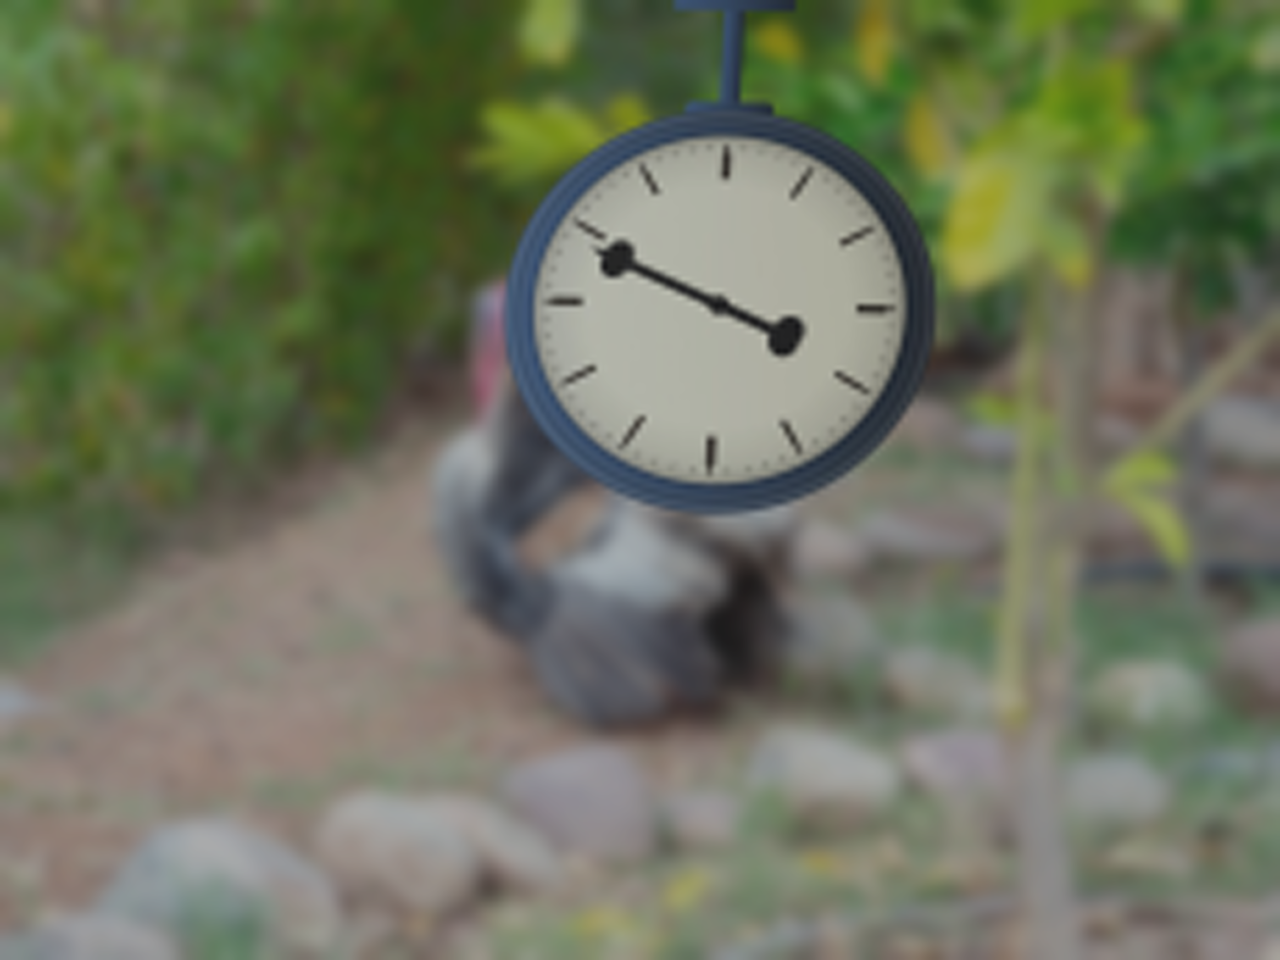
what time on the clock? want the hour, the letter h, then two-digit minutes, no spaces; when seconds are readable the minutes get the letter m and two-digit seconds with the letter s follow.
3h49
